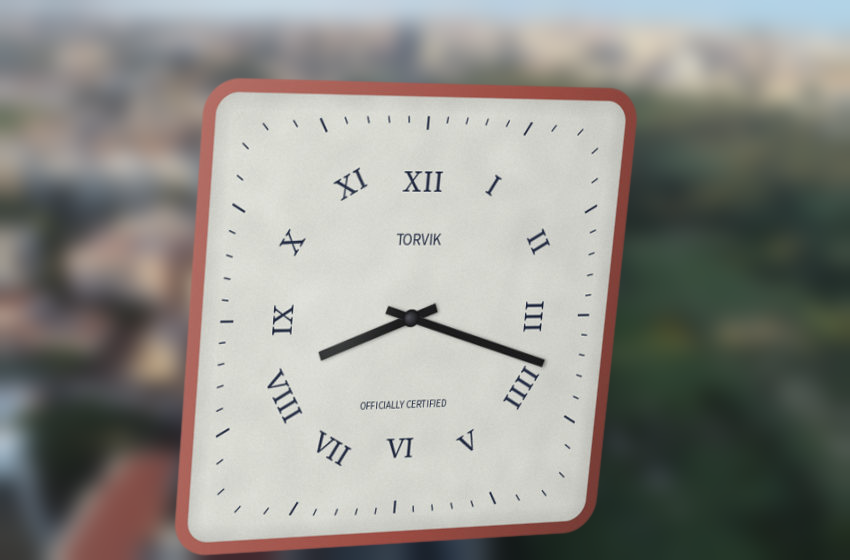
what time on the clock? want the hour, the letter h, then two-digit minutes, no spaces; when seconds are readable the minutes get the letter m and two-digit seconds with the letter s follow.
8h18
